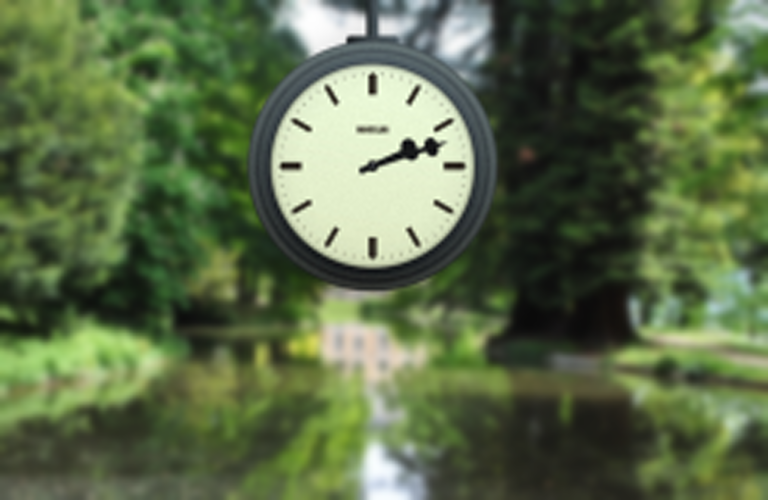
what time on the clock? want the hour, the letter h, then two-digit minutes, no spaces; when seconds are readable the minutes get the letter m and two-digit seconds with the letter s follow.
2h12
